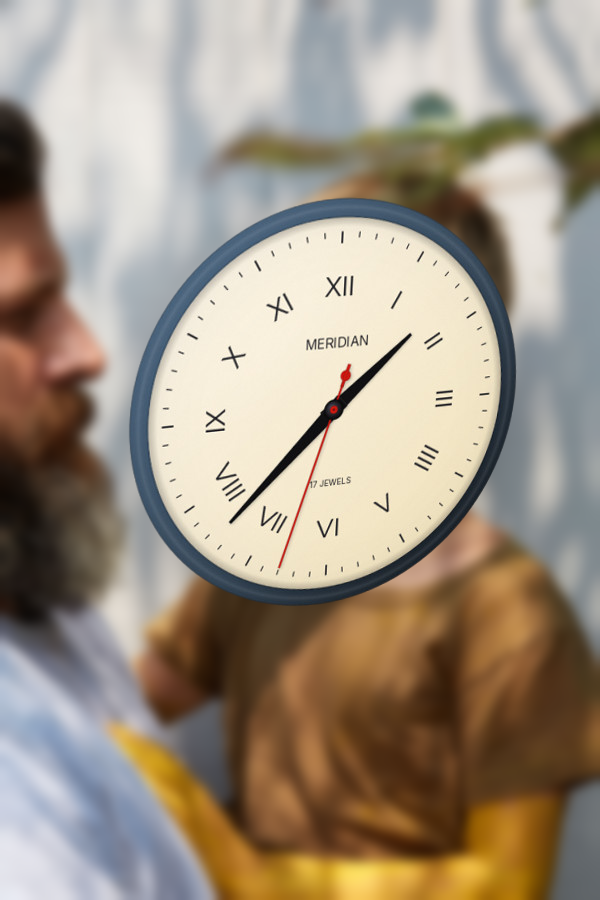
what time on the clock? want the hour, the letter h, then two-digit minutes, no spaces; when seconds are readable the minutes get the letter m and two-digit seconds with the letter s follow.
1h37m33s
